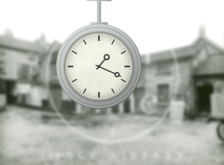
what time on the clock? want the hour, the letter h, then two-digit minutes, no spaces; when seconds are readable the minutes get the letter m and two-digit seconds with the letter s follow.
1h19
